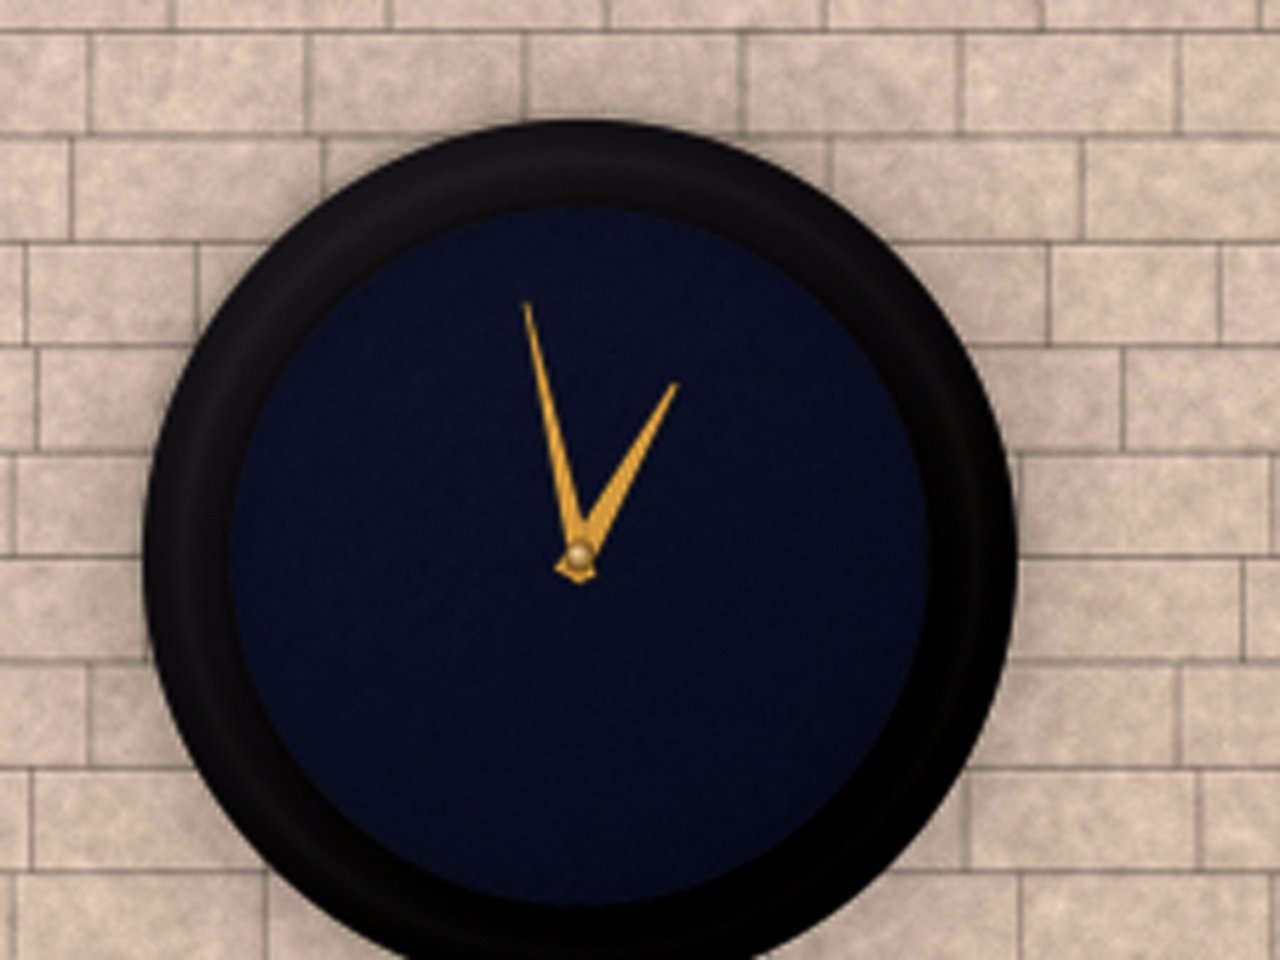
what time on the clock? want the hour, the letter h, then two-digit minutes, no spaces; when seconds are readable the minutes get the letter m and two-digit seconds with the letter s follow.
12h58
